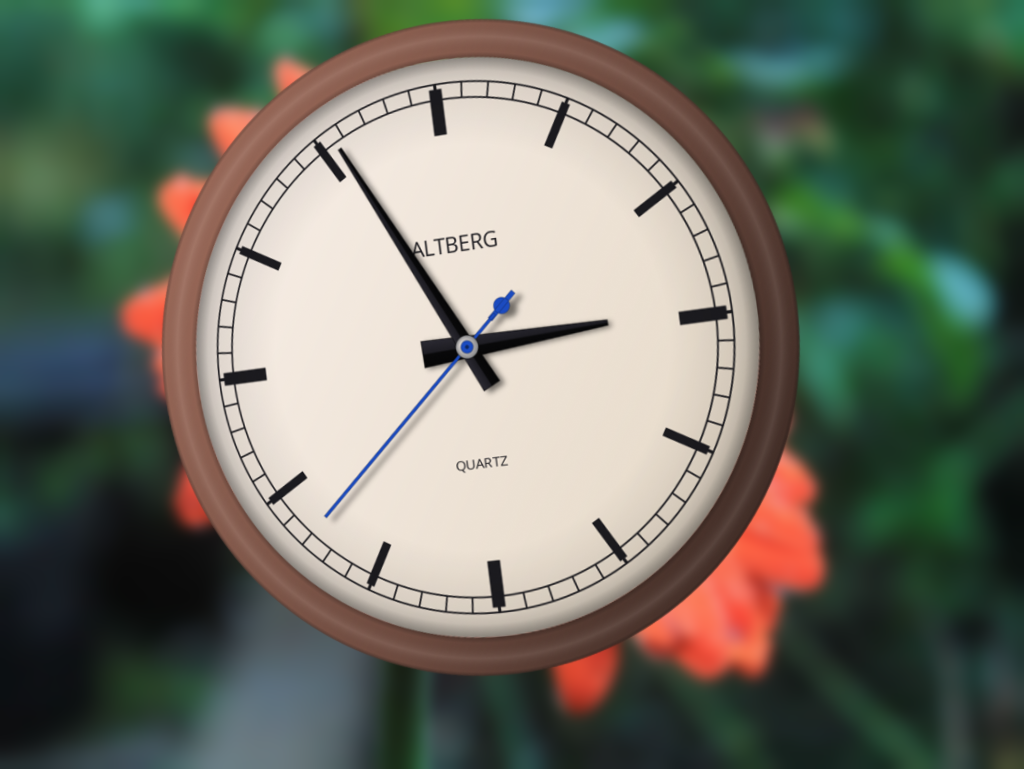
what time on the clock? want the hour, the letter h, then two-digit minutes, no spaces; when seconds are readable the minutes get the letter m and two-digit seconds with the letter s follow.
2h55m38s
